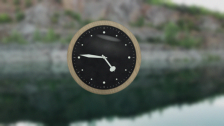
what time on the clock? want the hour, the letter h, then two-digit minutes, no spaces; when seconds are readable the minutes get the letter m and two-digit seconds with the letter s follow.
4h46
